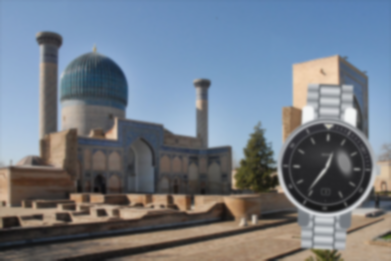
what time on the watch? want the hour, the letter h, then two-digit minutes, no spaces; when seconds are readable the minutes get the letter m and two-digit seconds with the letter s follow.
12h36
